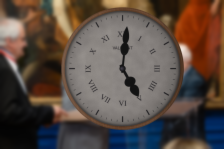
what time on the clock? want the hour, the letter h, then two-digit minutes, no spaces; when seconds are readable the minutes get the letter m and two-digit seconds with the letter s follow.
5h01
